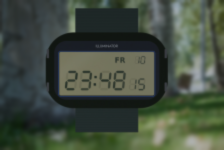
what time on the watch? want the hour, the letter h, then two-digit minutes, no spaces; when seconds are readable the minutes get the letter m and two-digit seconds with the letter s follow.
23h48m15s
